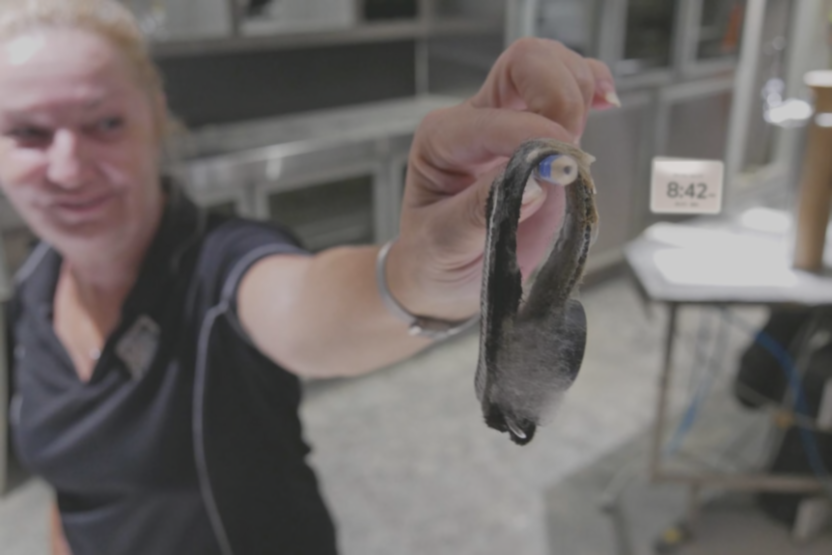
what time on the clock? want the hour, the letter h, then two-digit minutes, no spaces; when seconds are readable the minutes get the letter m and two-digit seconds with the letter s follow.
8h42
